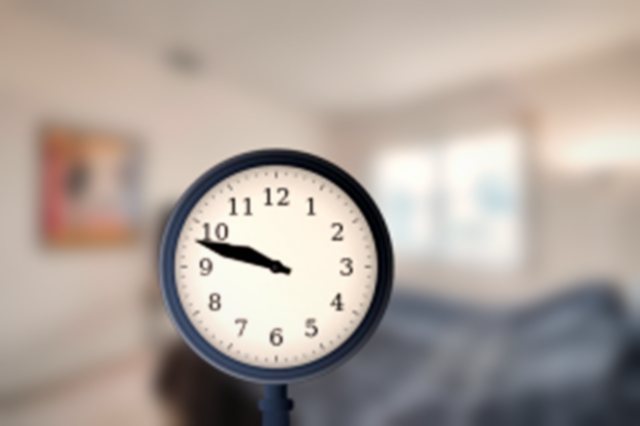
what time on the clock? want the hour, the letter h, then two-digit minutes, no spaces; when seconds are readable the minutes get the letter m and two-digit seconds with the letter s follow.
9h48
